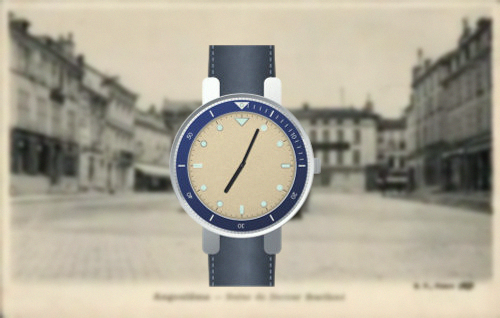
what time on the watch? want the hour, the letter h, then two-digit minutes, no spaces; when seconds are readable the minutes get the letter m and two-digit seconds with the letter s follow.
7h04
